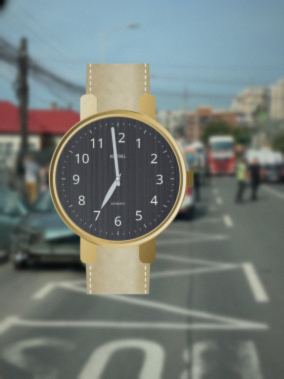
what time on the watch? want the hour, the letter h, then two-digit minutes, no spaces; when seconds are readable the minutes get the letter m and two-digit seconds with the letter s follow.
6h59
